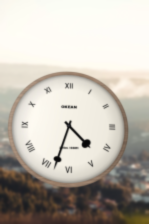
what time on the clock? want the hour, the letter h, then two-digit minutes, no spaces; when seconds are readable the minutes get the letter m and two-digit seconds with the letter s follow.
4h33
